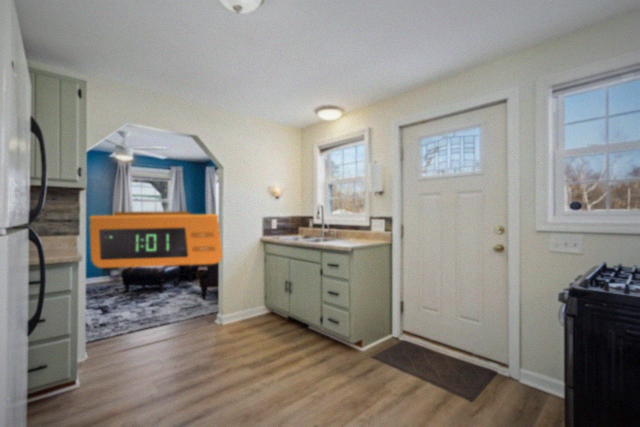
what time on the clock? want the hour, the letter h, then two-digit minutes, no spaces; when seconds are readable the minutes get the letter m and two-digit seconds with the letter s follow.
1h01
